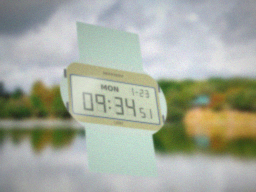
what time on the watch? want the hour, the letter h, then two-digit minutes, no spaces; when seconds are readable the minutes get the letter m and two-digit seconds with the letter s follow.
9h34m51s
